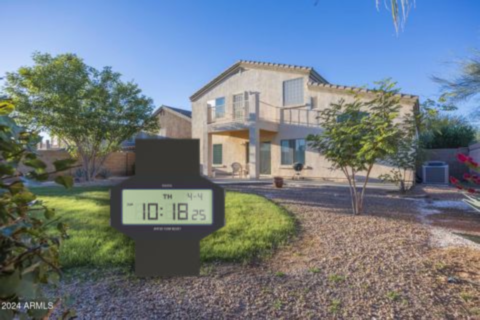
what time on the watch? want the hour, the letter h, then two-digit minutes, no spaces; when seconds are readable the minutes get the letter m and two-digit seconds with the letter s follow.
10h18m25s
